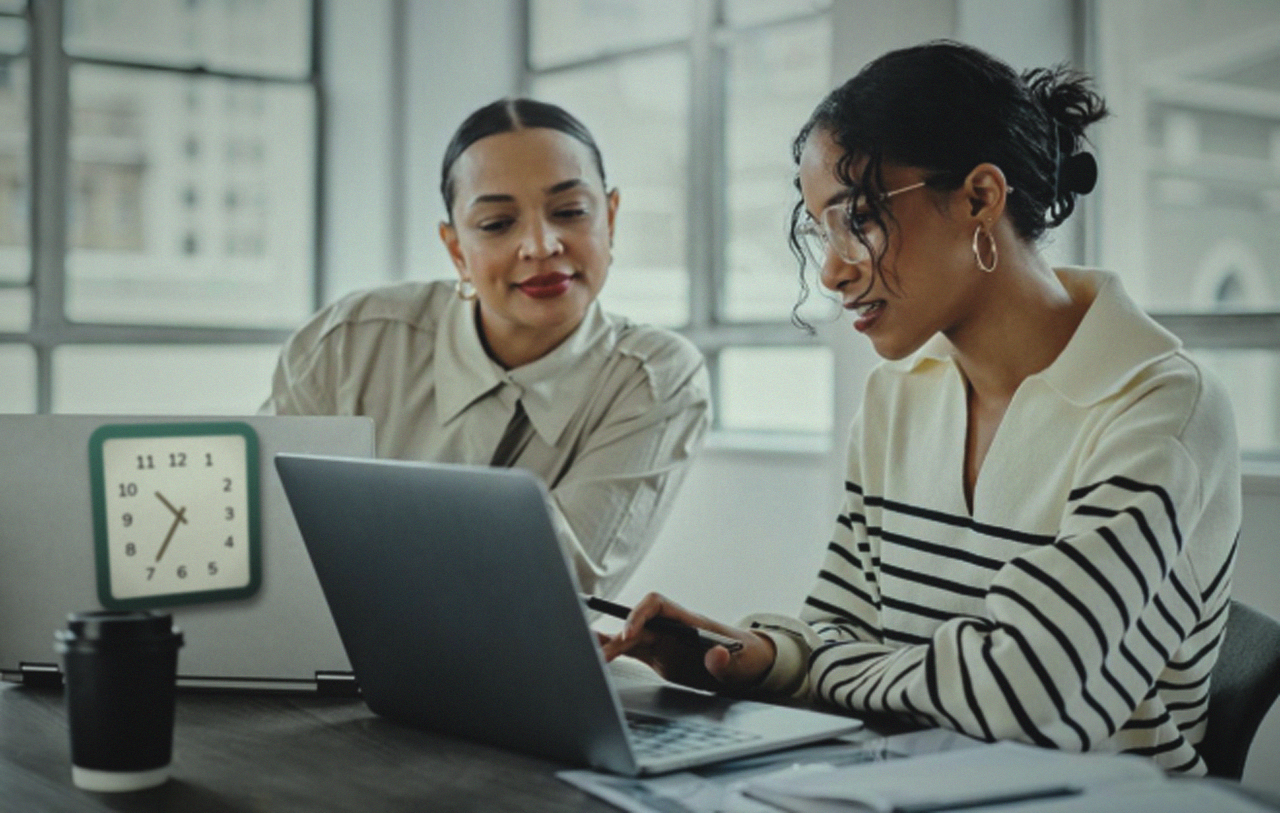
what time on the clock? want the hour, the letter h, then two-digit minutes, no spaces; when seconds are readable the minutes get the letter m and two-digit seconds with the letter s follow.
10h35
